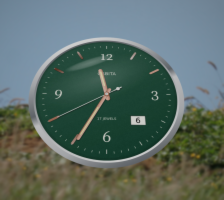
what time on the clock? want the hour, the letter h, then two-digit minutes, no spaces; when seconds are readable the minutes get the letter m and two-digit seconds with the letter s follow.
11h34m40s
